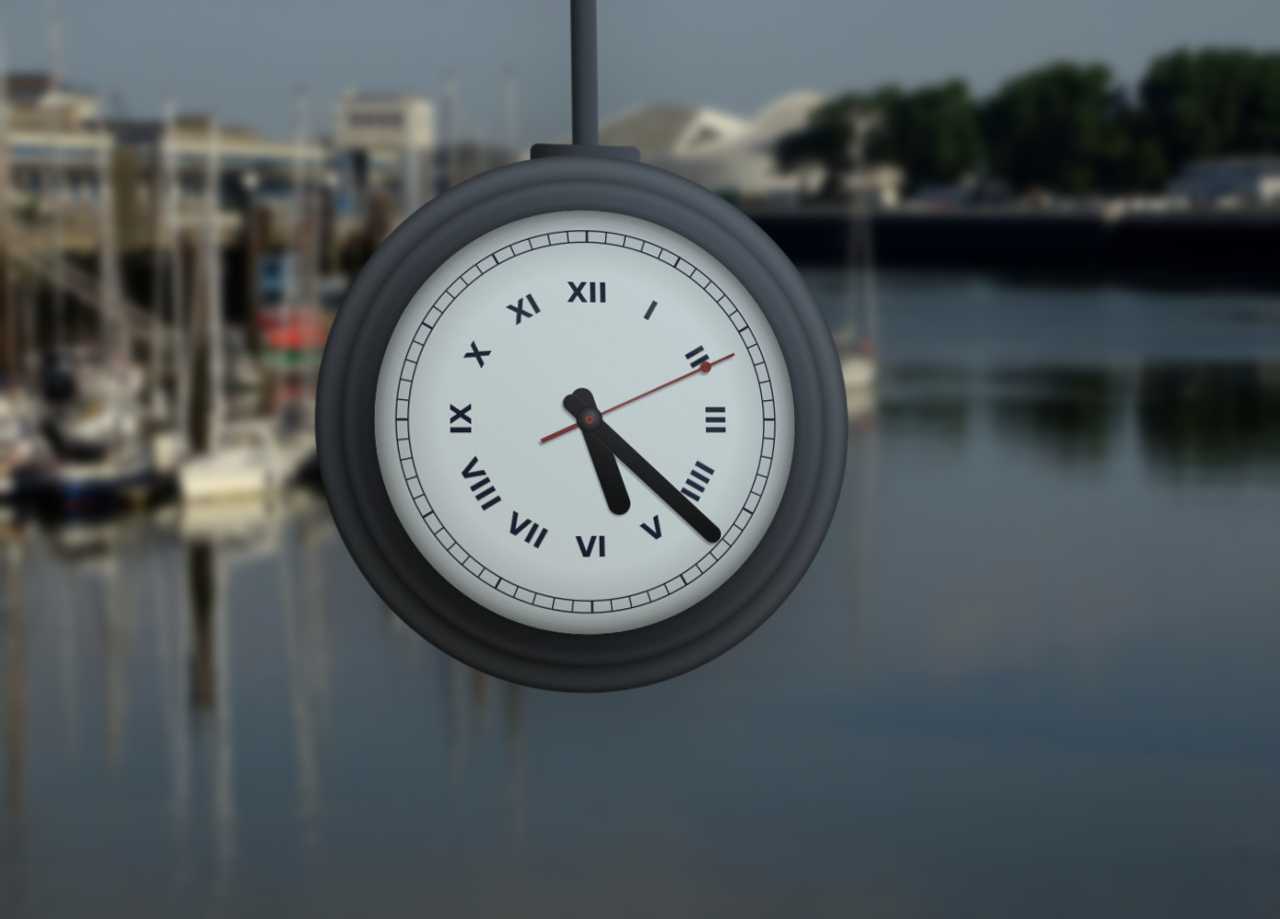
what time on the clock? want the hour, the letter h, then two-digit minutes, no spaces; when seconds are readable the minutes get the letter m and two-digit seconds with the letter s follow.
5h22m11s
